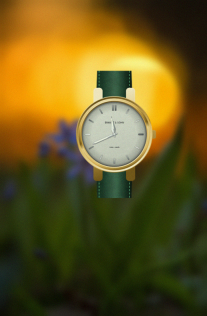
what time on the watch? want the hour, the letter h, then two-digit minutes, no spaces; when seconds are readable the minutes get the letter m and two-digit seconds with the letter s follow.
11h41
